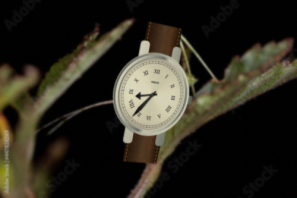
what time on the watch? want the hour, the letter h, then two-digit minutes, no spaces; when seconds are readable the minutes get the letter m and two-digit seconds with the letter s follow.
8h36
